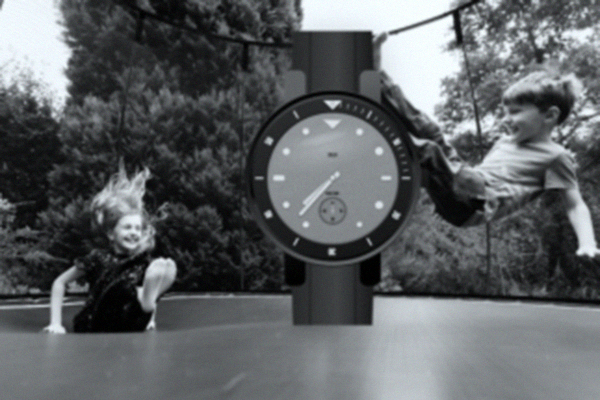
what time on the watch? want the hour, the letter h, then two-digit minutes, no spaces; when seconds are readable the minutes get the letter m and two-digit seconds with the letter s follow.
7h37
